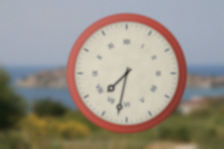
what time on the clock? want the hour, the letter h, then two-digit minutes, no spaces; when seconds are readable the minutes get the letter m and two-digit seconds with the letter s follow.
7h32
